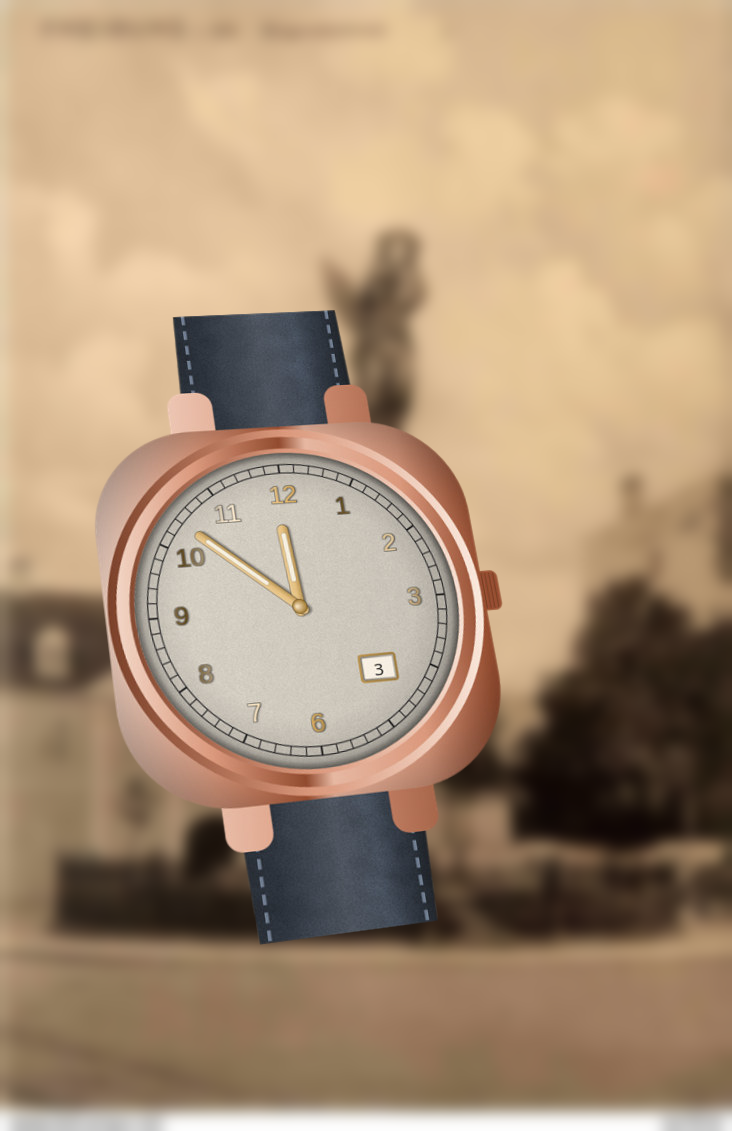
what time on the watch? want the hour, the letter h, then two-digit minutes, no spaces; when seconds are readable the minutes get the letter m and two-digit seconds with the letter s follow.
11h52
